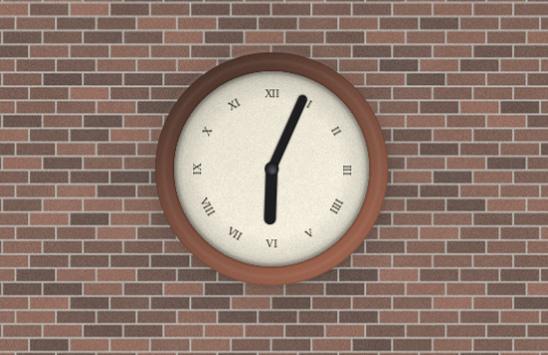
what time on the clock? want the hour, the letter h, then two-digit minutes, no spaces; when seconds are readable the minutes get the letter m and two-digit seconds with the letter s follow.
6h04
